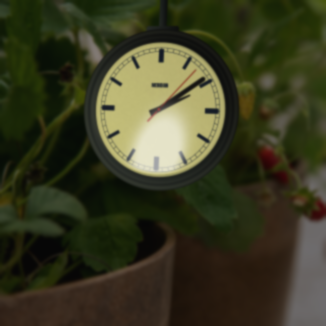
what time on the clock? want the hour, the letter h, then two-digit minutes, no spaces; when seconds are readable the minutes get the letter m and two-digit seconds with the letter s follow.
2h09m07s
